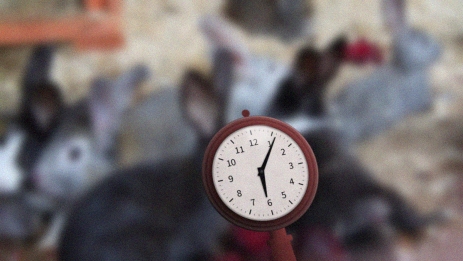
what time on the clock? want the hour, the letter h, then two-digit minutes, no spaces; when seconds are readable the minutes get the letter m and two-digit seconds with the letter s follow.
6h06
